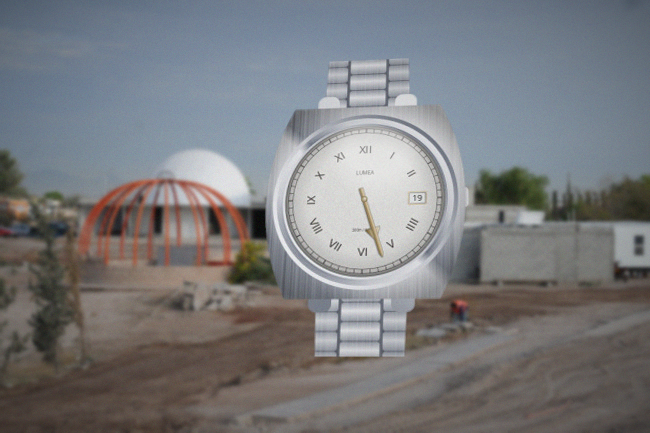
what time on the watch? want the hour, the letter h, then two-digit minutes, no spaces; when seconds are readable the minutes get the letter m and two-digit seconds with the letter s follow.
5h27
